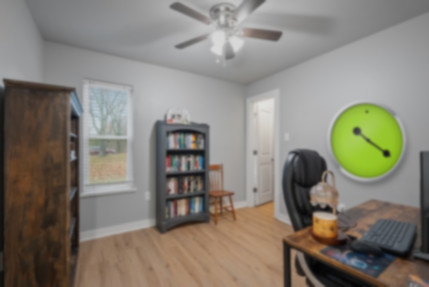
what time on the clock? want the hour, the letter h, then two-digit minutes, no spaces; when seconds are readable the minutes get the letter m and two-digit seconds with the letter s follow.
10h21
